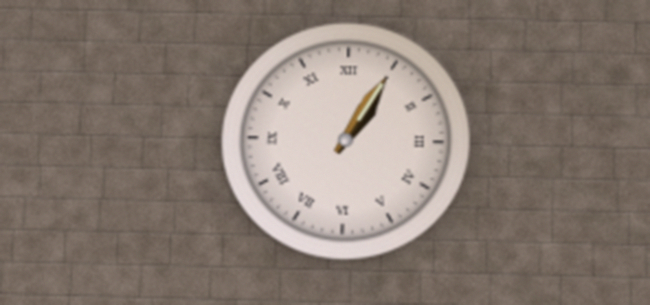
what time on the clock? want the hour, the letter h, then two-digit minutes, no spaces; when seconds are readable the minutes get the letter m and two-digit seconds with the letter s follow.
1h05
